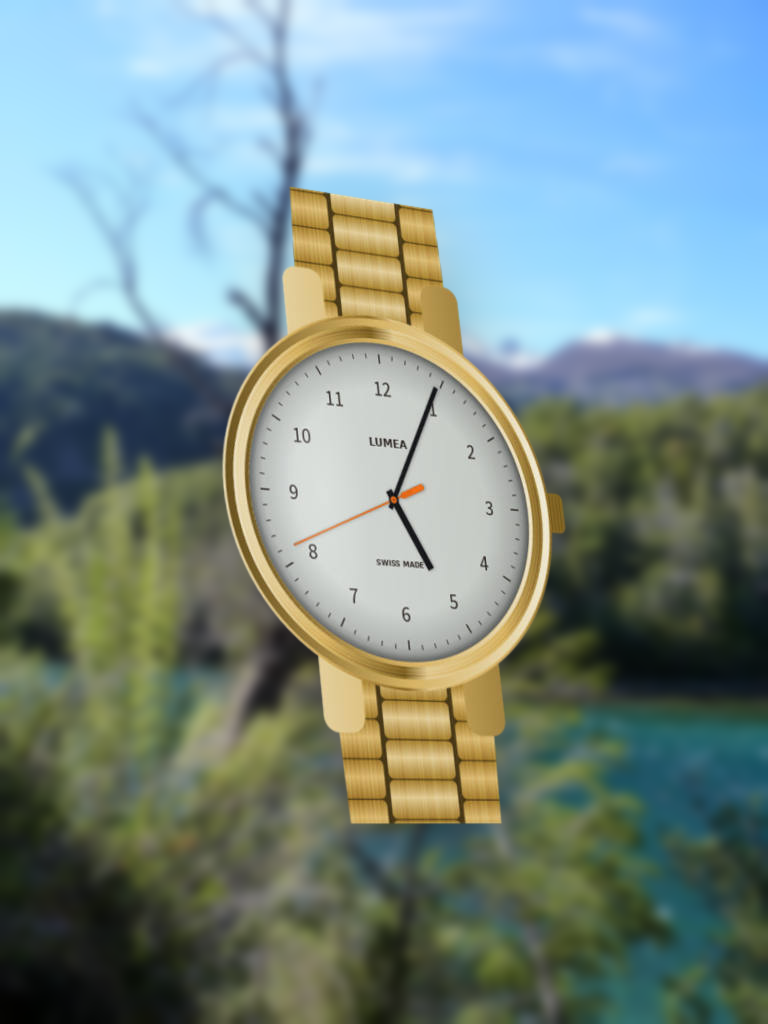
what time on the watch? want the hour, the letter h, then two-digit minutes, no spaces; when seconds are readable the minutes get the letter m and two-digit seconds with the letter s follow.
5h04m41s
